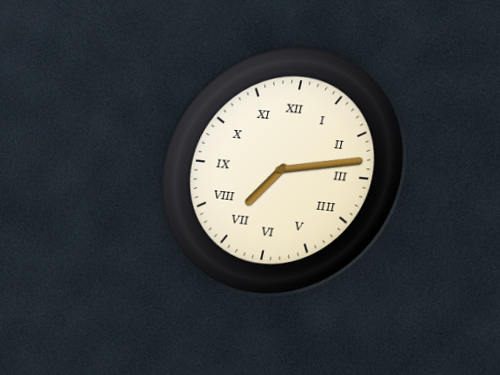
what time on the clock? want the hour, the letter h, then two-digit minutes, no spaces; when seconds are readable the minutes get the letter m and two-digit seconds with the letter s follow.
7h13
